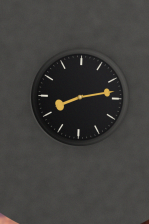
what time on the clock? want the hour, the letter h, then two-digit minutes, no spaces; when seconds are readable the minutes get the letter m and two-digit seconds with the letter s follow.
8h13
